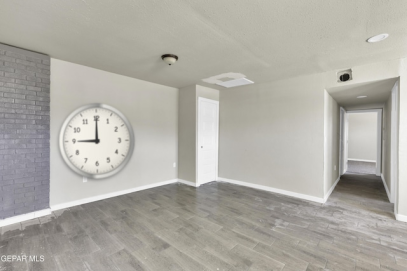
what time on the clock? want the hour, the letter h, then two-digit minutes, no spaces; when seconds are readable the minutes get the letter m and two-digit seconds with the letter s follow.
9h00
